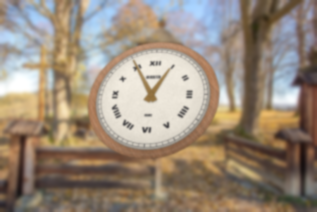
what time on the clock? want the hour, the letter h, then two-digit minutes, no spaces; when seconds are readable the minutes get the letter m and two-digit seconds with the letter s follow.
12h55
